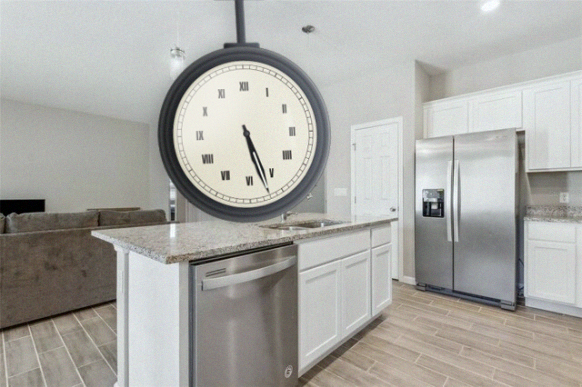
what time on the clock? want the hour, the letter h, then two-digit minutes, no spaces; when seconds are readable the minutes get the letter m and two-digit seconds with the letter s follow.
5h27
